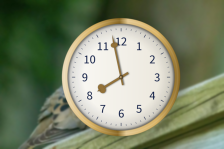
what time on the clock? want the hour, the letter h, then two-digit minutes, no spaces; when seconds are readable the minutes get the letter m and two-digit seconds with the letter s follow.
7h58
